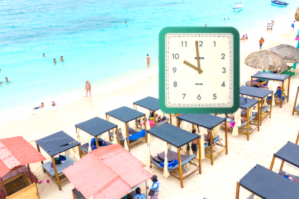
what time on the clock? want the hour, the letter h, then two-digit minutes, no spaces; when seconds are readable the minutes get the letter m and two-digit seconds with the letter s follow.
9h59
